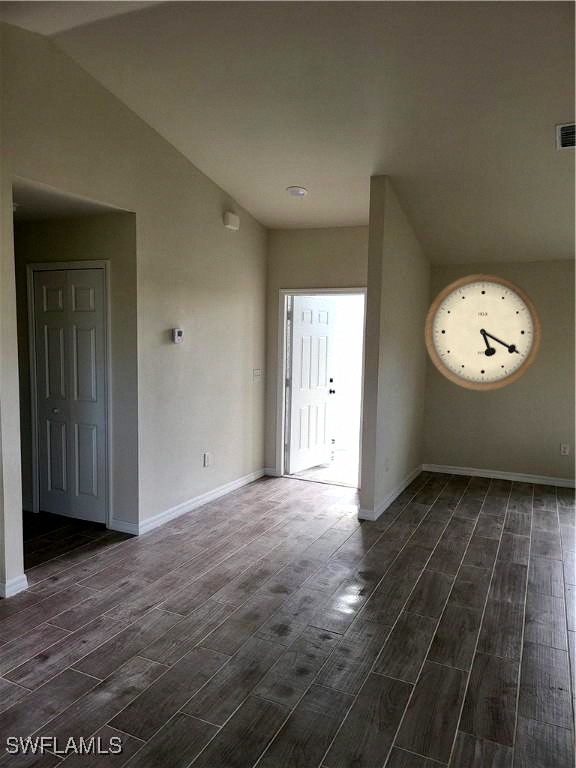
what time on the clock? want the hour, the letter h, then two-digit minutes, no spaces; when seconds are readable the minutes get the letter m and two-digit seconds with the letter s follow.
5h20
